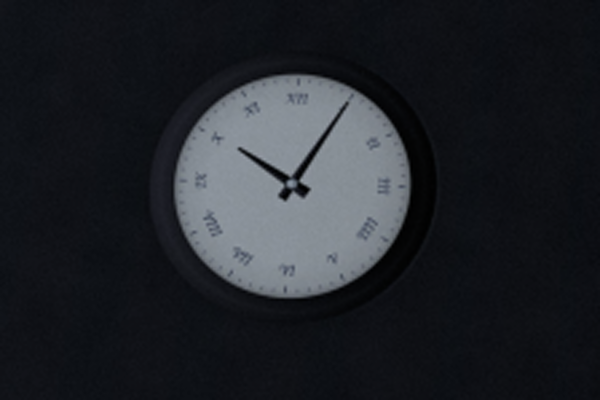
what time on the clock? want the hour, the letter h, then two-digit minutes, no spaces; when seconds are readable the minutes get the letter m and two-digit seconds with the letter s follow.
10h05
